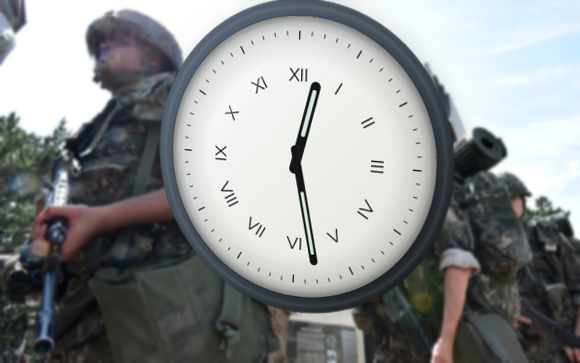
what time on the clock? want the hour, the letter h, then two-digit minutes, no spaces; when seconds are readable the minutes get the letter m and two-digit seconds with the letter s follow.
12h28
